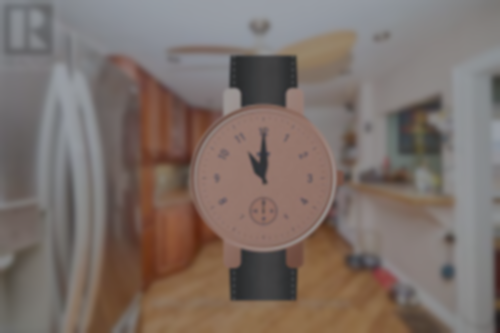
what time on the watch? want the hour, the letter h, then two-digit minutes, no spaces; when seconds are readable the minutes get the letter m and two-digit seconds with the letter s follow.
11h00
